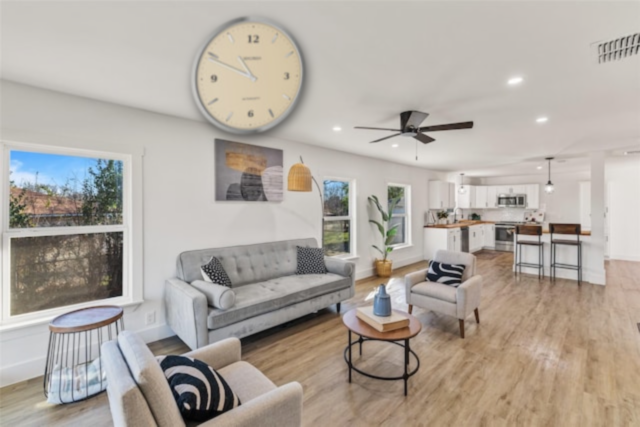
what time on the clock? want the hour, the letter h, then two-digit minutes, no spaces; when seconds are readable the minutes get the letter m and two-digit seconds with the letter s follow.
10h49
